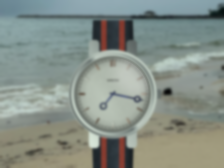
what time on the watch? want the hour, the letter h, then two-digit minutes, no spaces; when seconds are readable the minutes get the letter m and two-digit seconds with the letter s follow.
7h17
